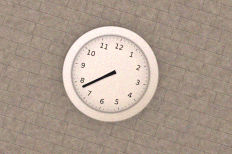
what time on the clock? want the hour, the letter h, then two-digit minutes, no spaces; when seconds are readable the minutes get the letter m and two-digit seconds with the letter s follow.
7h38
